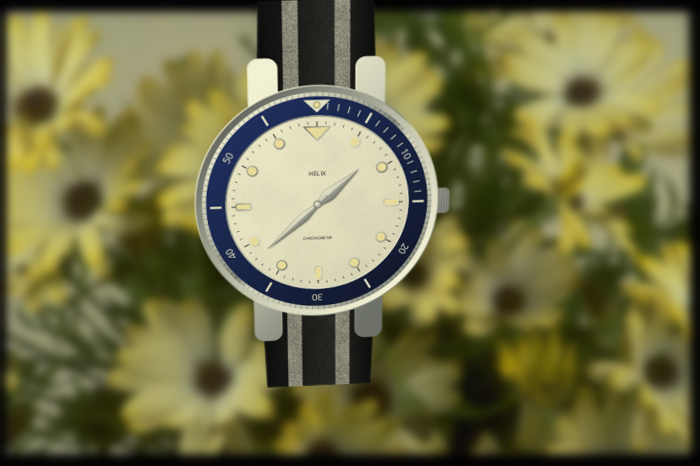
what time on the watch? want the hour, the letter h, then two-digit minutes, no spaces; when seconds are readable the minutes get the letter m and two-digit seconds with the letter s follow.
1h38
